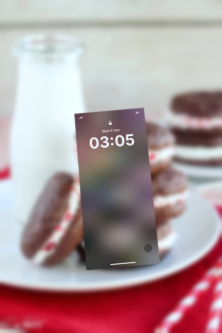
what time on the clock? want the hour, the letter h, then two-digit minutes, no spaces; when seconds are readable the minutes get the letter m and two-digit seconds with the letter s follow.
3h05
